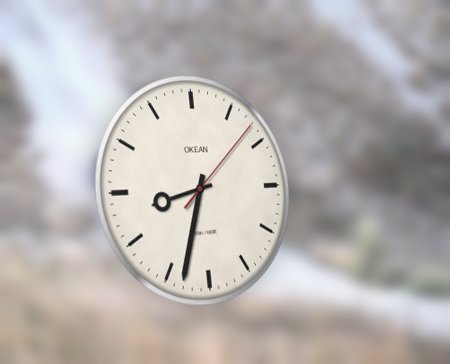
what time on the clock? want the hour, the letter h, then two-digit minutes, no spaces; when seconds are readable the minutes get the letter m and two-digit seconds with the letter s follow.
8h33m08s
